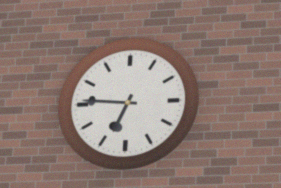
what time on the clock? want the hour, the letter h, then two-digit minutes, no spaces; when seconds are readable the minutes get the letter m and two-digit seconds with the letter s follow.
6h46
